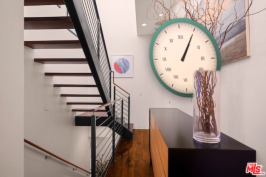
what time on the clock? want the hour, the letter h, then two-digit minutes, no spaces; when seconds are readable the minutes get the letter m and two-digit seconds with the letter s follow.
1h05
